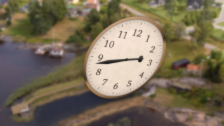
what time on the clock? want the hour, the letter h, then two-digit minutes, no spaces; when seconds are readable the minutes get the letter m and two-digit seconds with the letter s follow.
2h43
